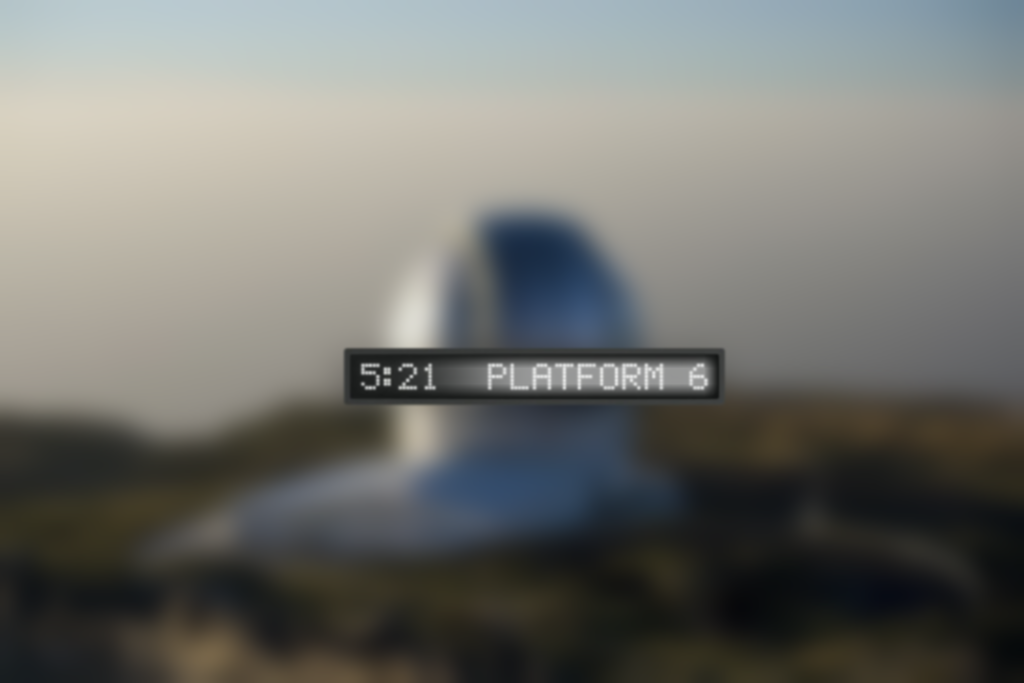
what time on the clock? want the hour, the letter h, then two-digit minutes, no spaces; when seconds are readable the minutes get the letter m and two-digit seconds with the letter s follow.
5h21
